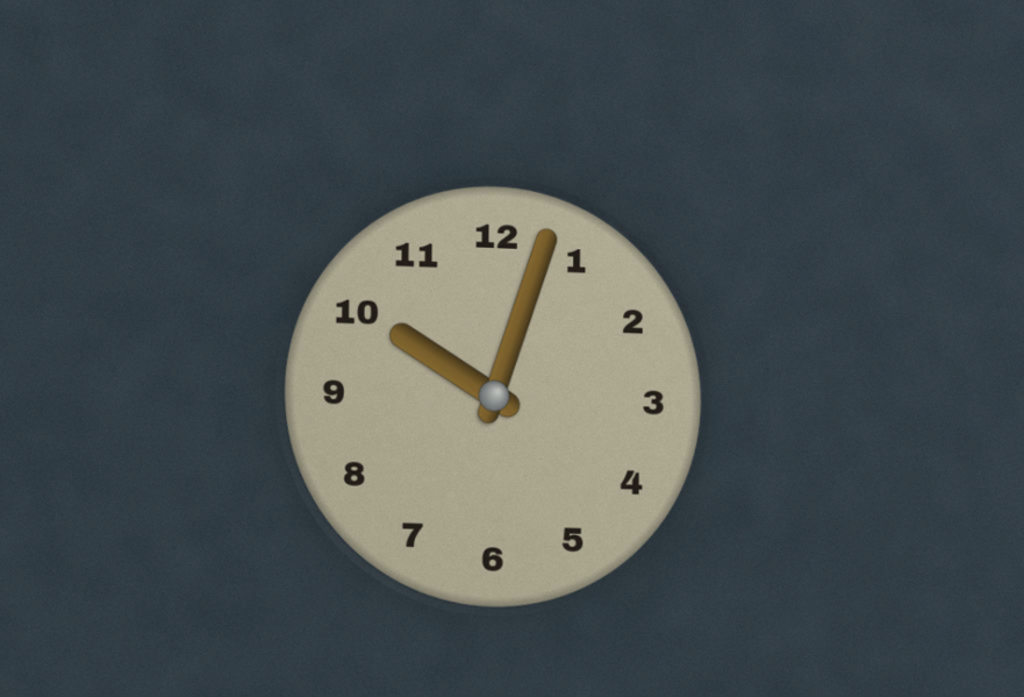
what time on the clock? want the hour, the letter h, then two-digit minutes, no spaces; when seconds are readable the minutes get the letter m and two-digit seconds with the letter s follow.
10h03
